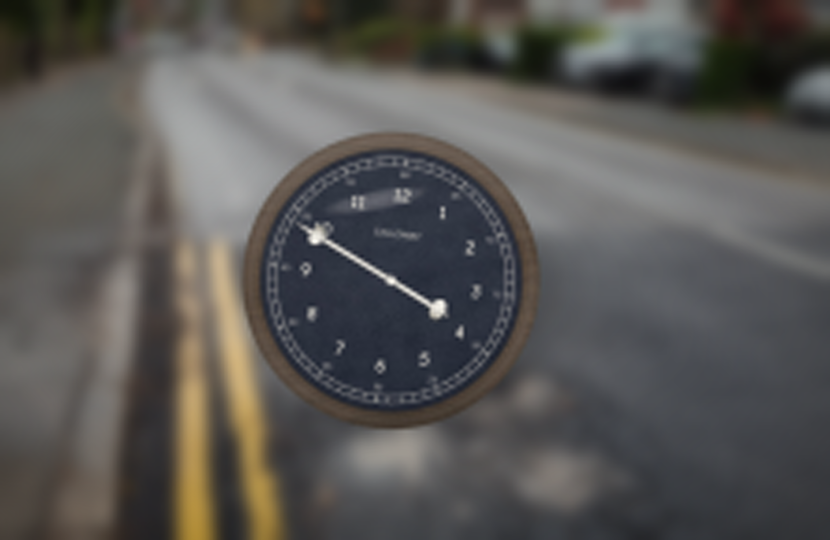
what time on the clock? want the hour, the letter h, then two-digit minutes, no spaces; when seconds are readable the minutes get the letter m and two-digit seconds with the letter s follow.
3h49
